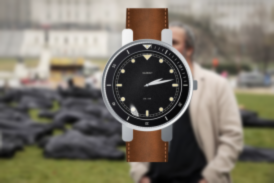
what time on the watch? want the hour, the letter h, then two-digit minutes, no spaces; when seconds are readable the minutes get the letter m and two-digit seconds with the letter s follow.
2h13
